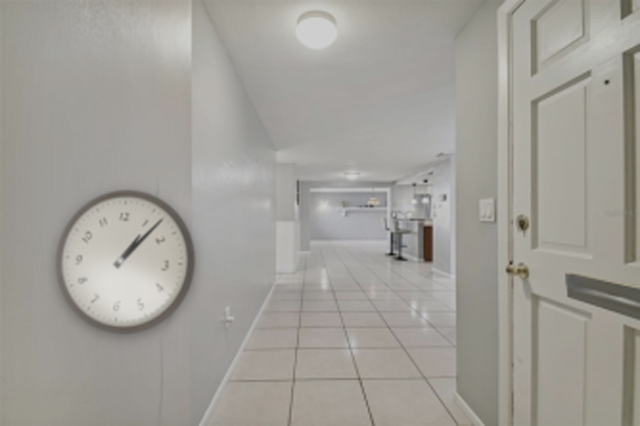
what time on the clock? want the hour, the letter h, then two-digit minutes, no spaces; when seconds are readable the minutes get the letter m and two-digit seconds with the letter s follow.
1h07
